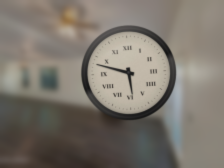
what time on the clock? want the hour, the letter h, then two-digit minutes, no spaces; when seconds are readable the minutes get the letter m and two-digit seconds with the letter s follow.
5h48
